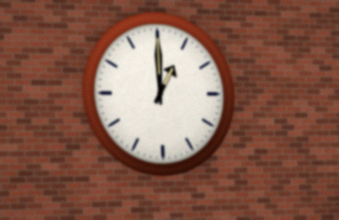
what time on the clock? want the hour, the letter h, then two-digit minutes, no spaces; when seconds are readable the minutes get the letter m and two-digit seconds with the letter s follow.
1h00
